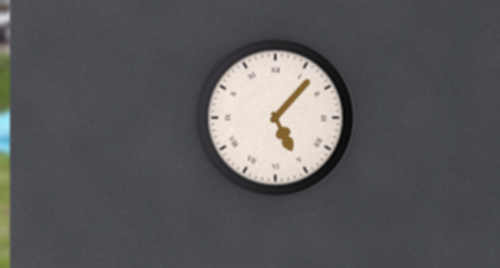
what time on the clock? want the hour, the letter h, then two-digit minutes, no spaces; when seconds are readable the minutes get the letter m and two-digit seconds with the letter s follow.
5h07
